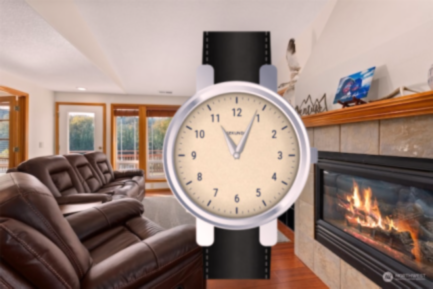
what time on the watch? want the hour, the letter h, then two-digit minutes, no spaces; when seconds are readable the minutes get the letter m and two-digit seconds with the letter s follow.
11h04
